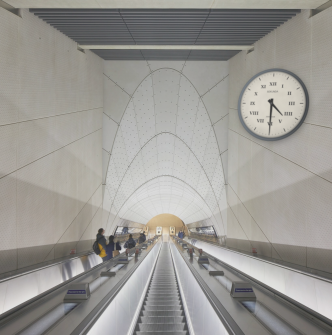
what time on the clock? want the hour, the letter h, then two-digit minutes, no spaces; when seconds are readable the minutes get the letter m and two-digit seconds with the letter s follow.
4h30
